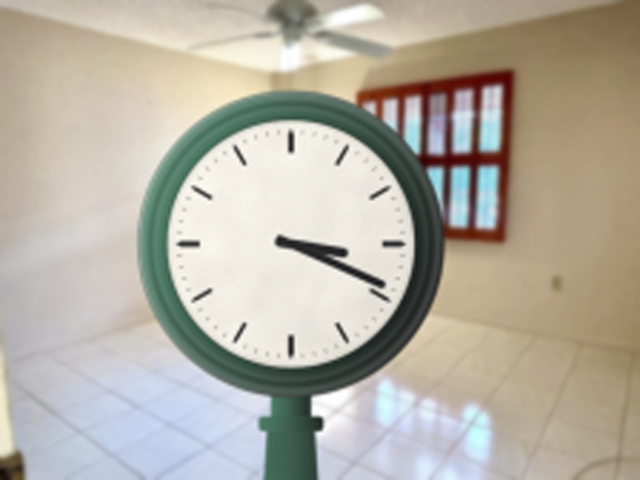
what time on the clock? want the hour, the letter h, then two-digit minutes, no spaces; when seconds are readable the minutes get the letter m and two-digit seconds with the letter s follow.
3h19
